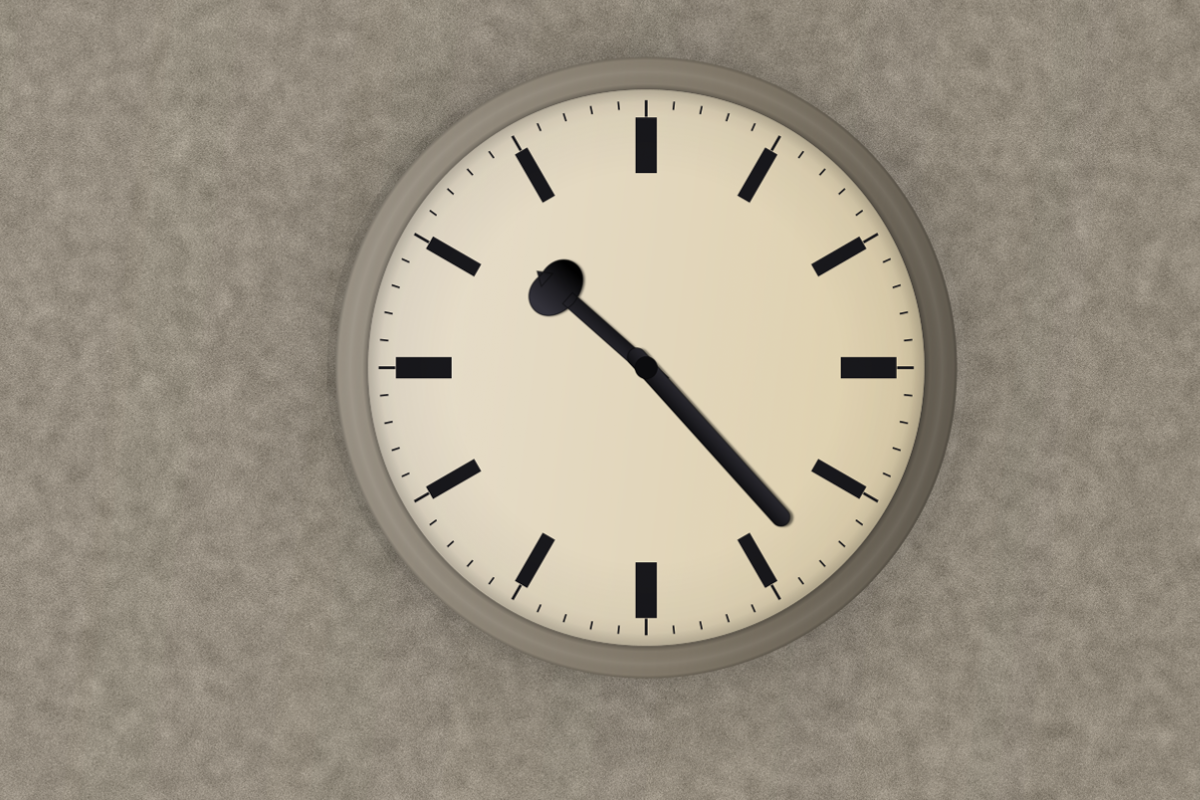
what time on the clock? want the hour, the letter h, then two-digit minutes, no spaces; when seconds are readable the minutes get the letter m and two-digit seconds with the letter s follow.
10h23
